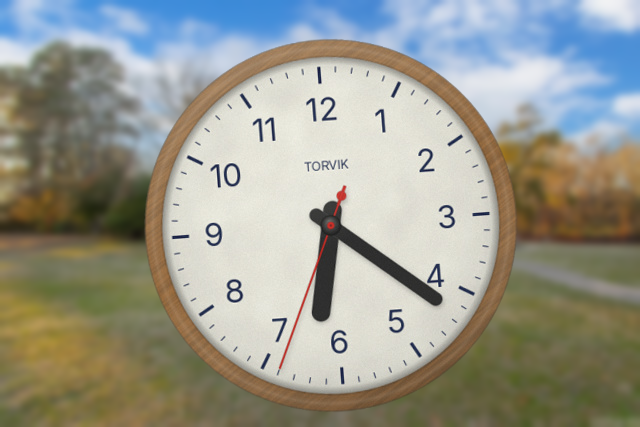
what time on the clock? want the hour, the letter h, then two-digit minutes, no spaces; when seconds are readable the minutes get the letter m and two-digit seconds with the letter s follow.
6h21m34s
